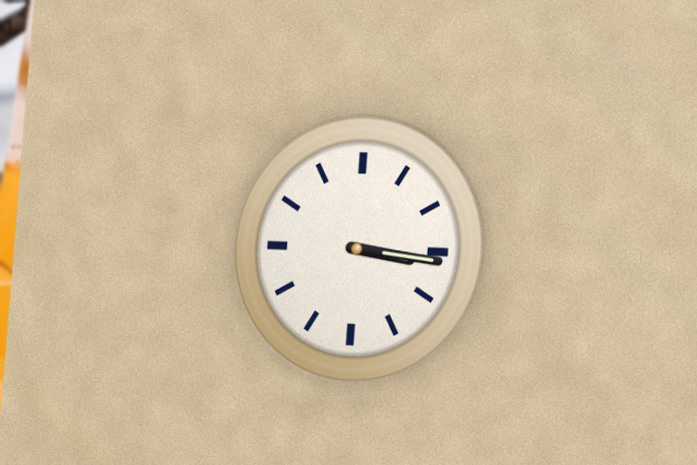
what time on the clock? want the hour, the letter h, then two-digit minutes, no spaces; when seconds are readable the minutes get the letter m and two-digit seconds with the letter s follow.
3h16
